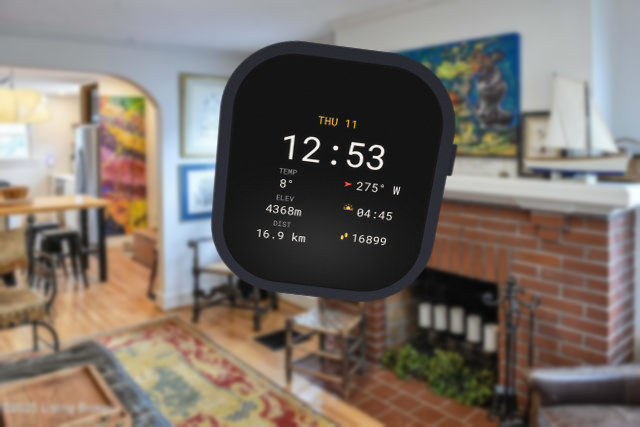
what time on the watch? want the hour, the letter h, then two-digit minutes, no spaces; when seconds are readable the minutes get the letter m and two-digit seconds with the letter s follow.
12h53
